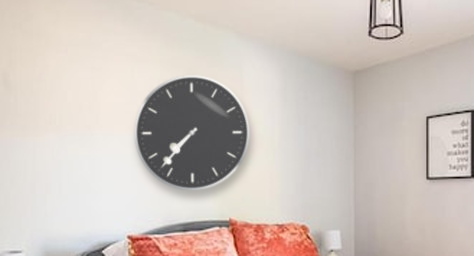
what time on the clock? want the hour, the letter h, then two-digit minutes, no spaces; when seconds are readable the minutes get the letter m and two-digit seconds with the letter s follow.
7h37
